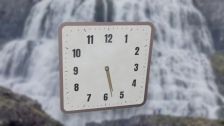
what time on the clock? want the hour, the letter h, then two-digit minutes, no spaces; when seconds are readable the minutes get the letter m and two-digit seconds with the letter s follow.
5h28
